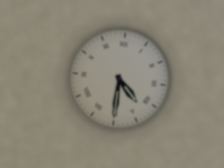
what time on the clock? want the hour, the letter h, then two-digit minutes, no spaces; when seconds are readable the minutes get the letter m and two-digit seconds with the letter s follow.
4h30
